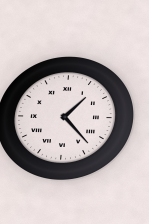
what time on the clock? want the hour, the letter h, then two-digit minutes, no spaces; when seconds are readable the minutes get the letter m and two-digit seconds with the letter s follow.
1h23
